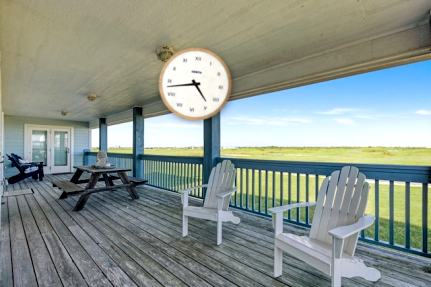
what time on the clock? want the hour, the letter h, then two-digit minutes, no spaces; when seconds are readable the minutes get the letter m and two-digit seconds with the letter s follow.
4h43
